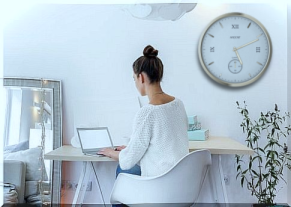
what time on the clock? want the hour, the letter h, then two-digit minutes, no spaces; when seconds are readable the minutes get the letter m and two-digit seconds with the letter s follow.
5h11
